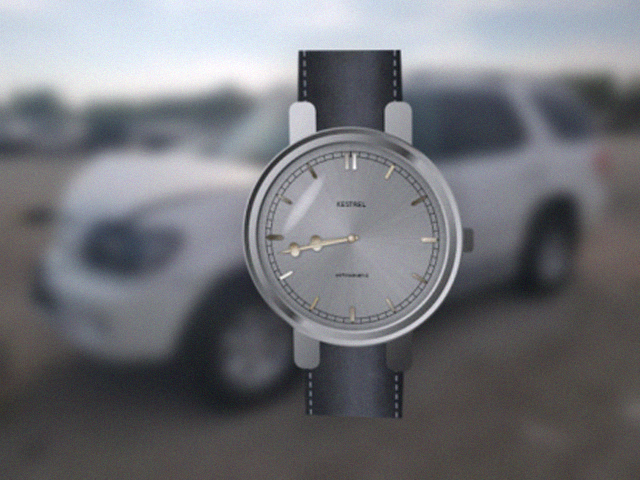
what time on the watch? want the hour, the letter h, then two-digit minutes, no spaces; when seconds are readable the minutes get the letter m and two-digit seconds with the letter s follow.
8h43
